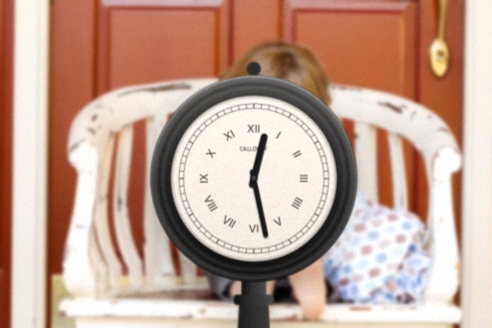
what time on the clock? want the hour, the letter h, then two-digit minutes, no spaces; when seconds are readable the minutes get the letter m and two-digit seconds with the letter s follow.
12h28
